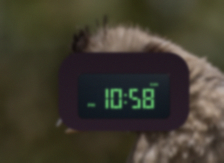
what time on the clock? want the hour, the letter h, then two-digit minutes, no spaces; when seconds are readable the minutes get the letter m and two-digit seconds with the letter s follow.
10h58
